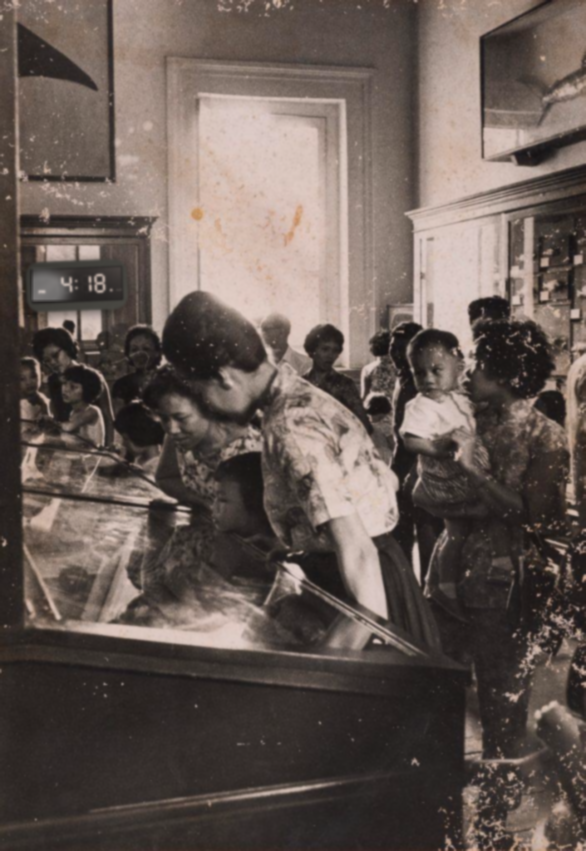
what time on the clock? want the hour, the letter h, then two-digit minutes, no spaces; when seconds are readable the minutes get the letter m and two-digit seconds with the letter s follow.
4h18
